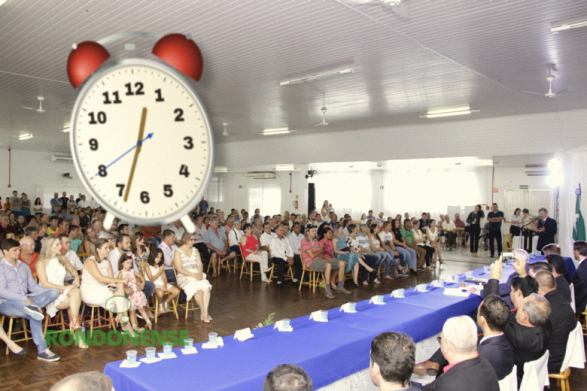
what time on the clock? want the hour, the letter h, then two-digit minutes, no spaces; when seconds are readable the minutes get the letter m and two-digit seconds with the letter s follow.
12h33m40s
